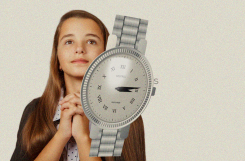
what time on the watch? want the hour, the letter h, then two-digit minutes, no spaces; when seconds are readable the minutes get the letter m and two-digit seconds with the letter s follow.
3h14
